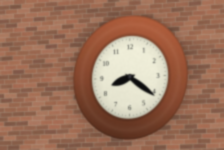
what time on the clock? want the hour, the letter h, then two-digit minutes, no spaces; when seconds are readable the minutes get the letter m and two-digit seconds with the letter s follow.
8h21
